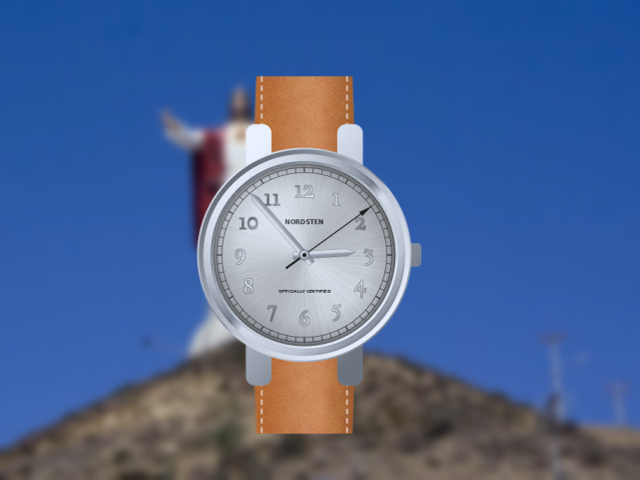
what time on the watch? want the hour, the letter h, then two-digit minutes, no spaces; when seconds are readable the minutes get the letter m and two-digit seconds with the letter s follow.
2h53m09s
